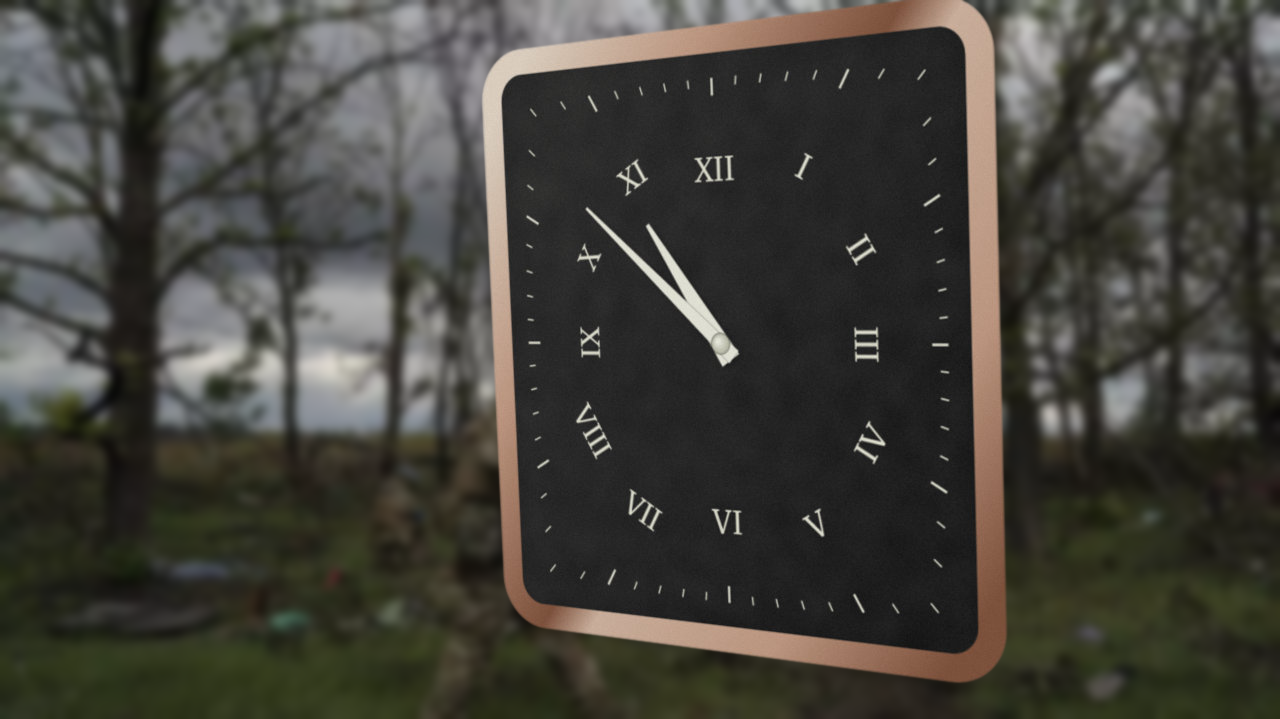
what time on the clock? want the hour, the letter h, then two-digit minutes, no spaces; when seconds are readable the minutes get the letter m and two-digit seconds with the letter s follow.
10h52
